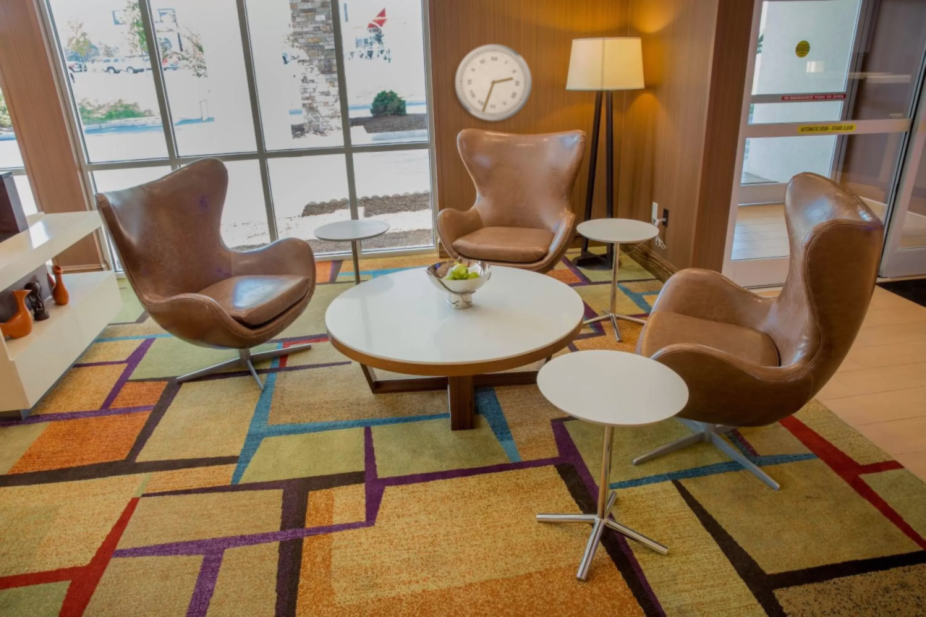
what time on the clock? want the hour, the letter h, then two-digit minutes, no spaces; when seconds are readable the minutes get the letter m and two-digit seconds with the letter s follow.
2h33
